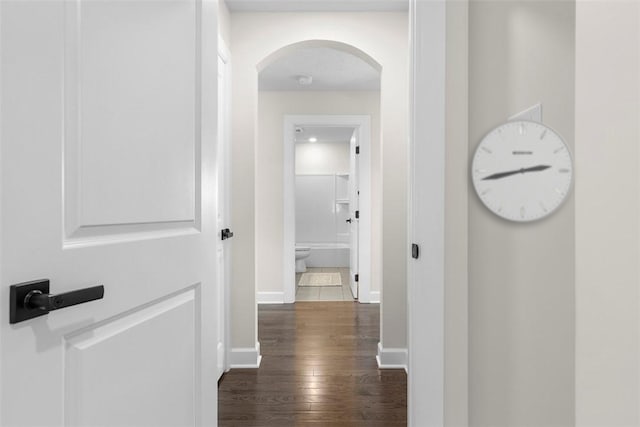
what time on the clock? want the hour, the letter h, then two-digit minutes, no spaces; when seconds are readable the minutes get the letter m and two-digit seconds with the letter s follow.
2h43
